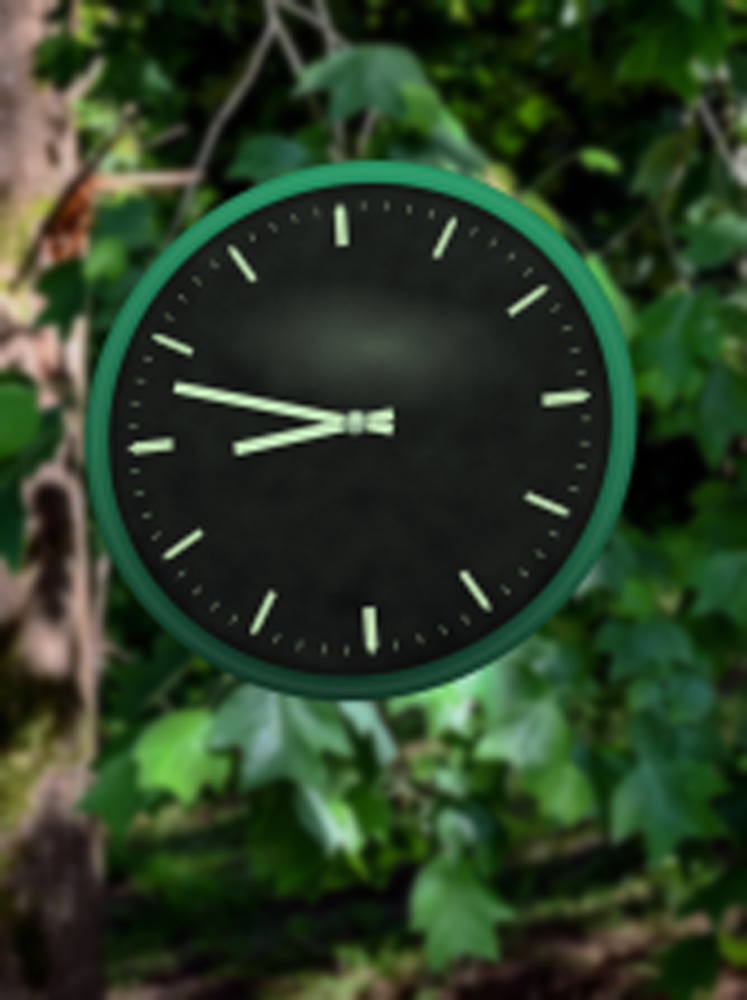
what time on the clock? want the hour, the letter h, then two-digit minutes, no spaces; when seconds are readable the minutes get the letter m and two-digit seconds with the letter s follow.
8h48
